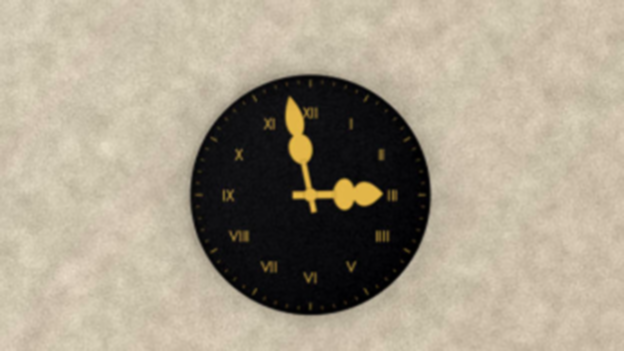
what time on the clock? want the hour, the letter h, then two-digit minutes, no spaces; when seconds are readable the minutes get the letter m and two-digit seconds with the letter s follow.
2h58
